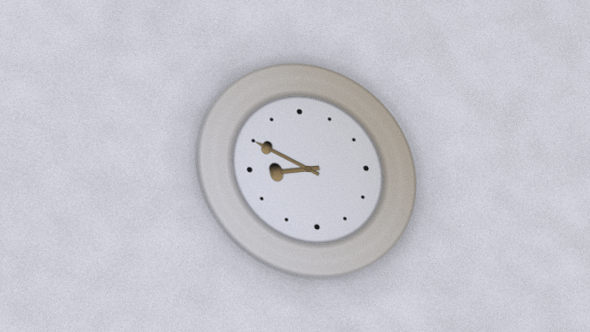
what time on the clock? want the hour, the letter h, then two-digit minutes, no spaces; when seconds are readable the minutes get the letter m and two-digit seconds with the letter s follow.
8h50
